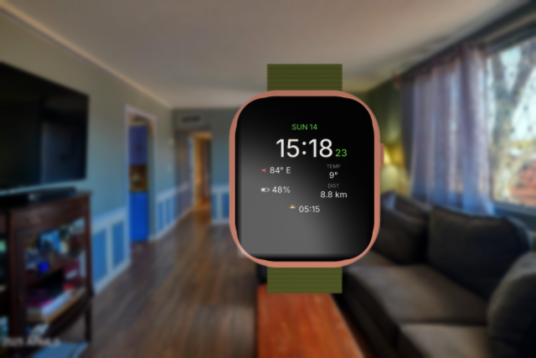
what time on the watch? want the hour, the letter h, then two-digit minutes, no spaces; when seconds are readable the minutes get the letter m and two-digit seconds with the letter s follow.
15h18m23s
